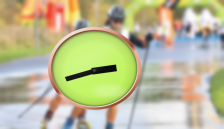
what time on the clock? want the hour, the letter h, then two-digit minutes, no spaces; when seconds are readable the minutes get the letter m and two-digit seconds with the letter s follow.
2h42
